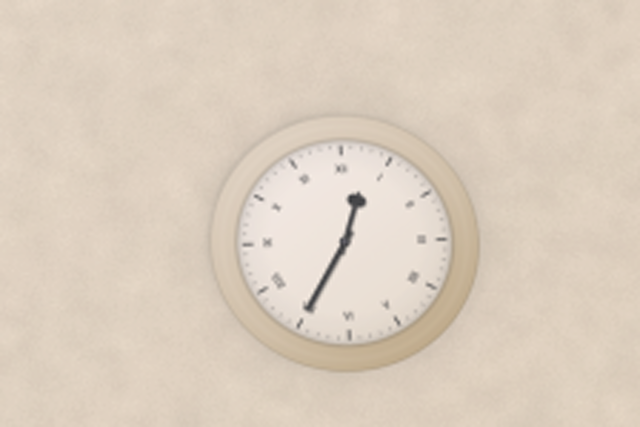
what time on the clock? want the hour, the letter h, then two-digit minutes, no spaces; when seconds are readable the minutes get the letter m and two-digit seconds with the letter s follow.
12h35
